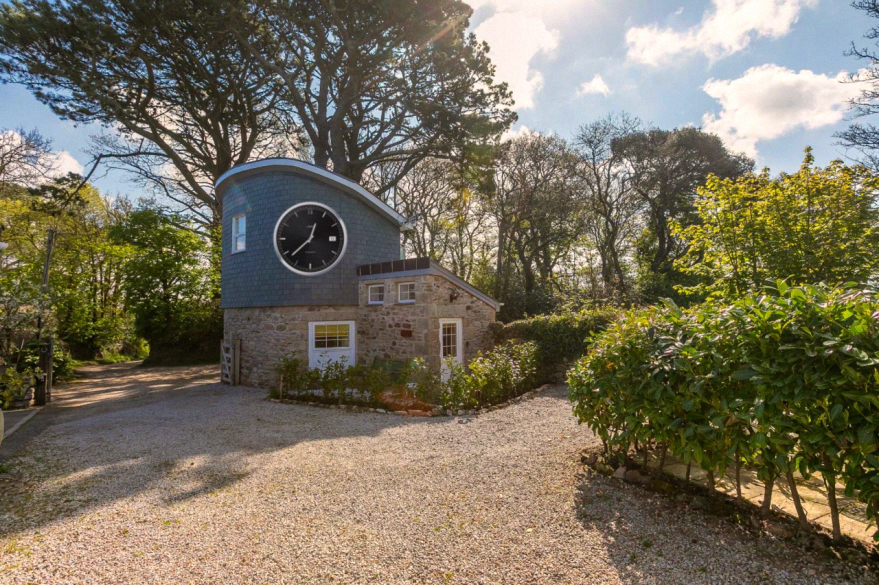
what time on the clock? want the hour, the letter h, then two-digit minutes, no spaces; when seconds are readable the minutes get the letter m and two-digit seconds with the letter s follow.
12h38
